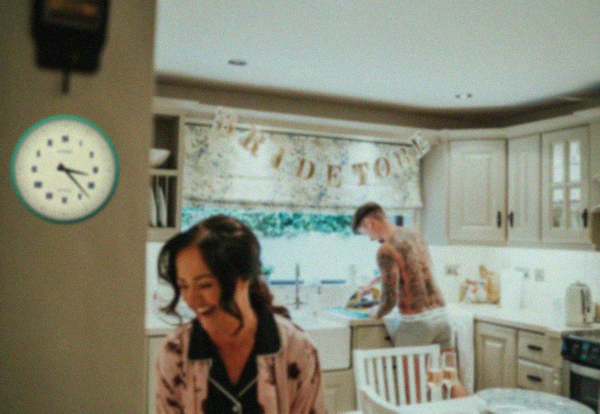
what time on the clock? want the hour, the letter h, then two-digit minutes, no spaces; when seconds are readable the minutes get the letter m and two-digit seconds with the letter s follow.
3h23
